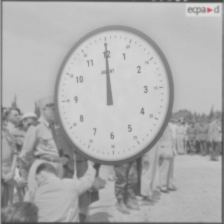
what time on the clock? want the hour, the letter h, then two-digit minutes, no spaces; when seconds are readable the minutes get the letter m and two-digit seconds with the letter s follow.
12h00
